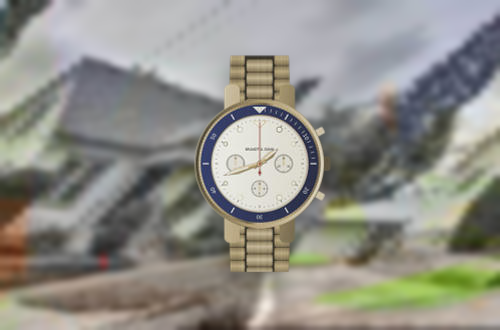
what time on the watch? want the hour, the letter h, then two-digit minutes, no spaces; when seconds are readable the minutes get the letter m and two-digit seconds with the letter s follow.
1h42
